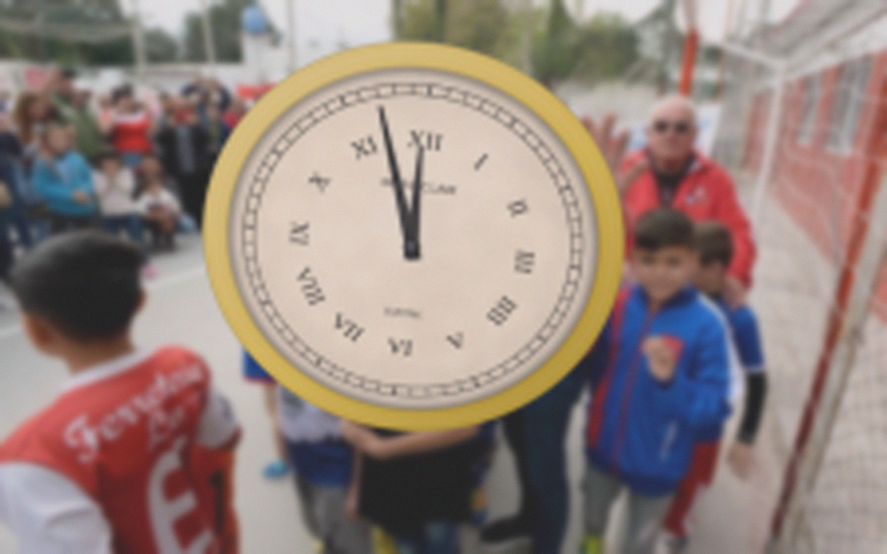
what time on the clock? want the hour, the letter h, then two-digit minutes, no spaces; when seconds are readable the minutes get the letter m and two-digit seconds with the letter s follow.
11h57
